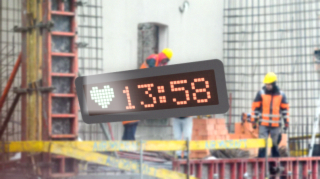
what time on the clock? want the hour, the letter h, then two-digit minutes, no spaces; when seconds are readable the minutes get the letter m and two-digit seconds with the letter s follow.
13h58
